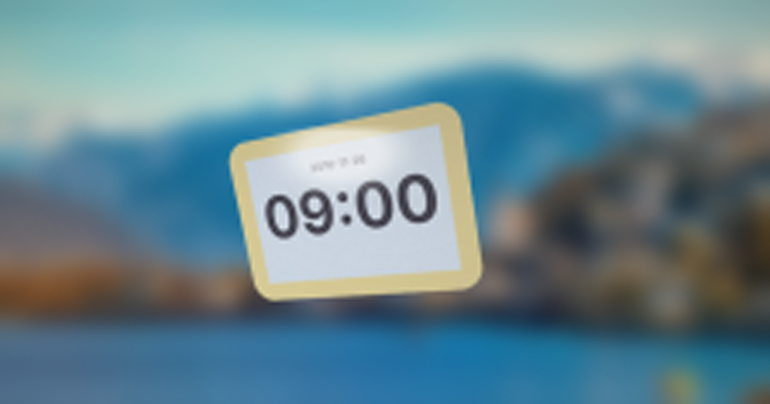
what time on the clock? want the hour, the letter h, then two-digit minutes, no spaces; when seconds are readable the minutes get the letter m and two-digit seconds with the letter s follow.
9h00
